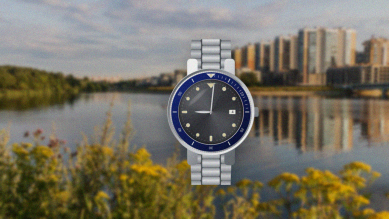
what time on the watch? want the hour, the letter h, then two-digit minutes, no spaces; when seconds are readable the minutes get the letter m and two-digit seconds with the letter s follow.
9h01
